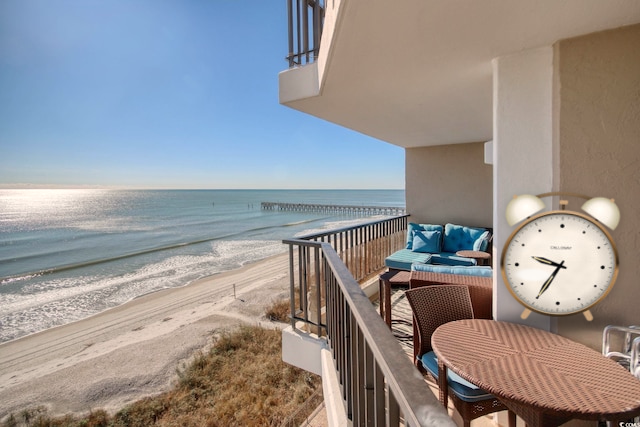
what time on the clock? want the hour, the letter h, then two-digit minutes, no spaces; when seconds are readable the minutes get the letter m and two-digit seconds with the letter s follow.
9h35
